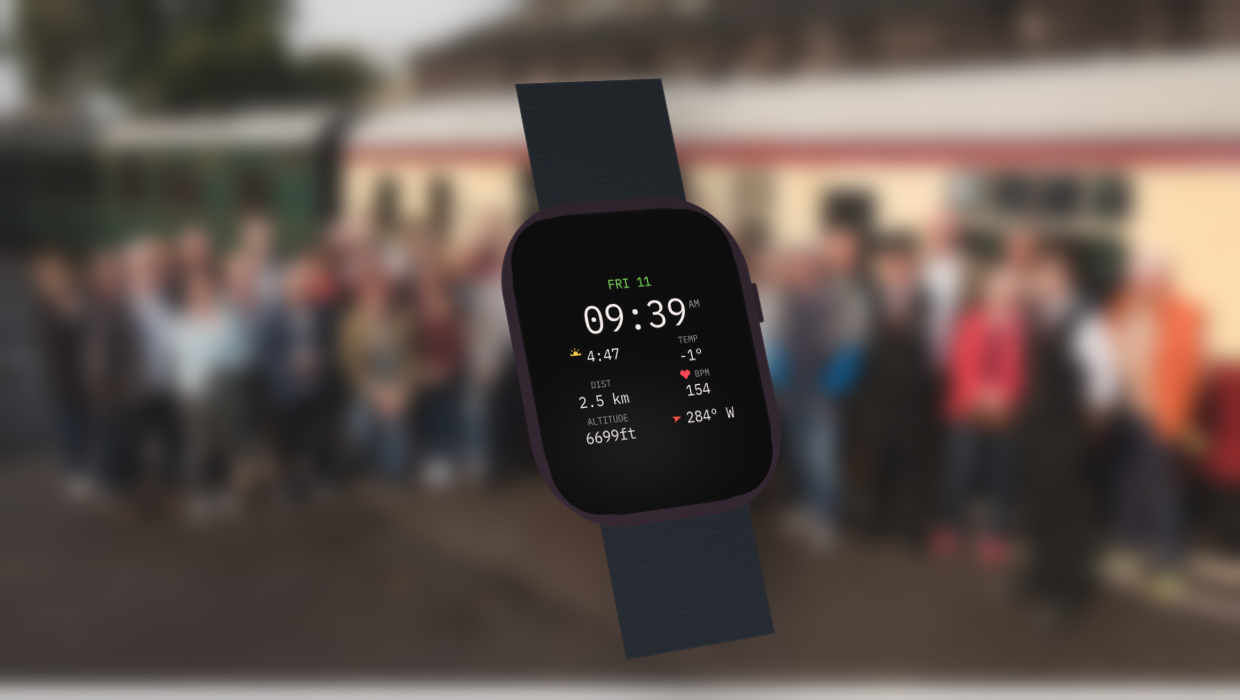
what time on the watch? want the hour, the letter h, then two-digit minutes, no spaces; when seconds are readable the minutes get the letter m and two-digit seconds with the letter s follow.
9h39
